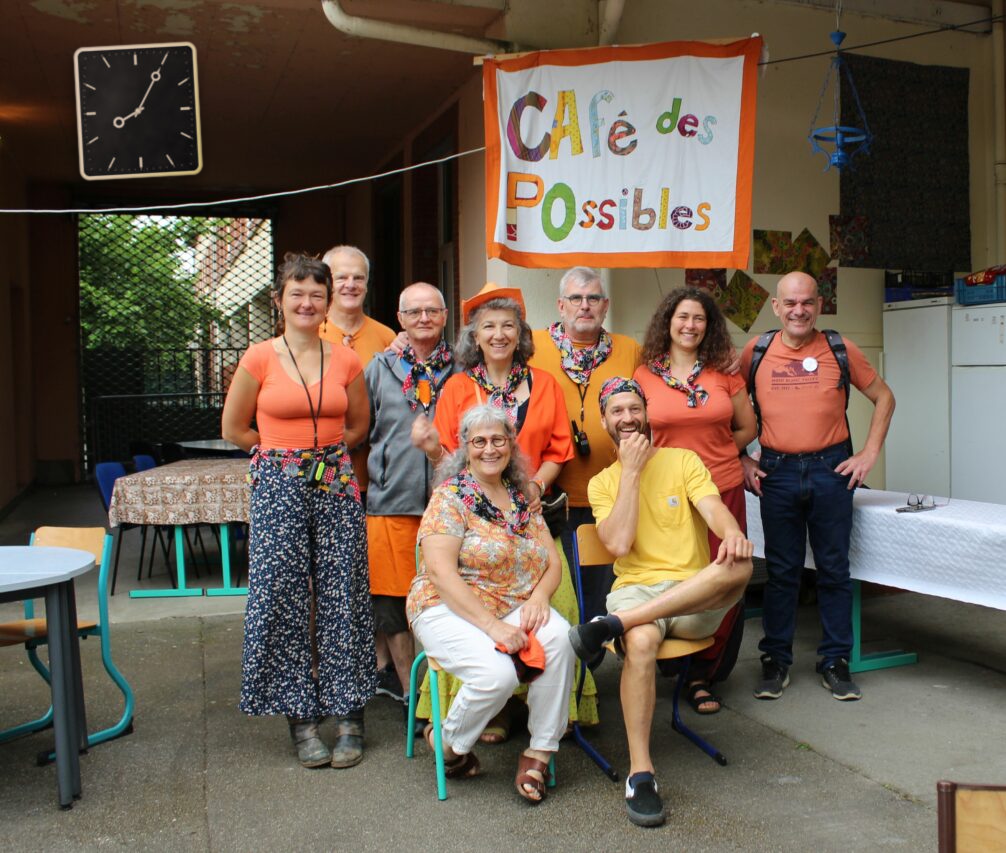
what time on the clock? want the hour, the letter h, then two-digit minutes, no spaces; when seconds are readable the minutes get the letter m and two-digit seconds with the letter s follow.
8h05
